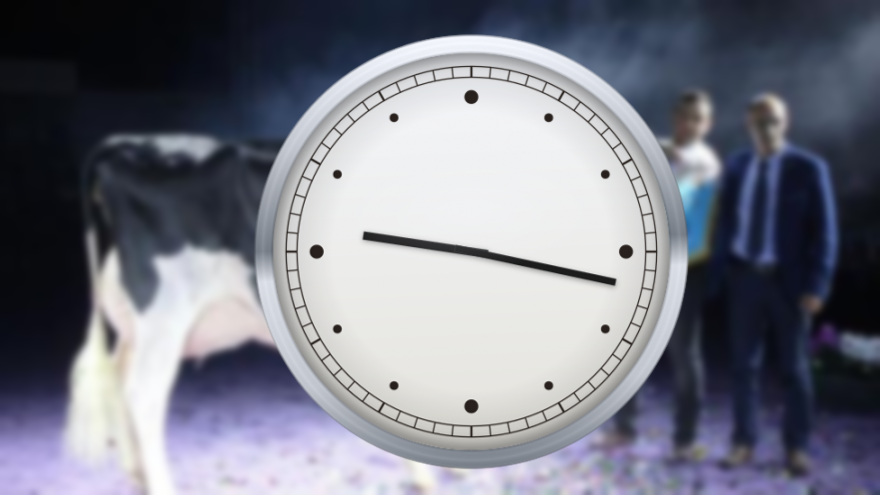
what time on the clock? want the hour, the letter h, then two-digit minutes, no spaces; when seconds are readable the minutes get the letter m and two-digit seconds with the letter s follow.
9h17
